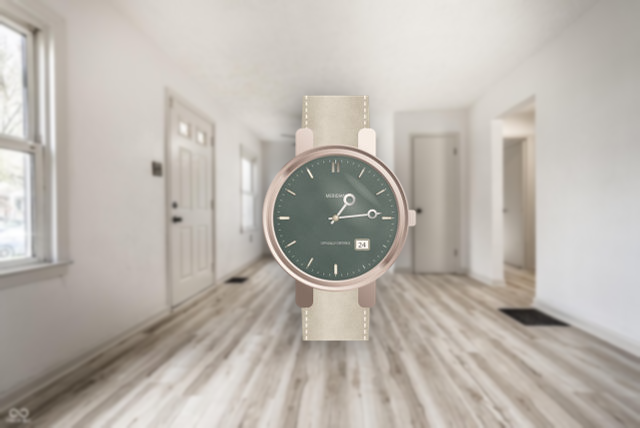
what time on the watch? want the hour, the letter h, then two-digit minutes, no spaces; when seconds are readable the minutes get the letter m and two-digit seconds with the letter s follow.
1h14
